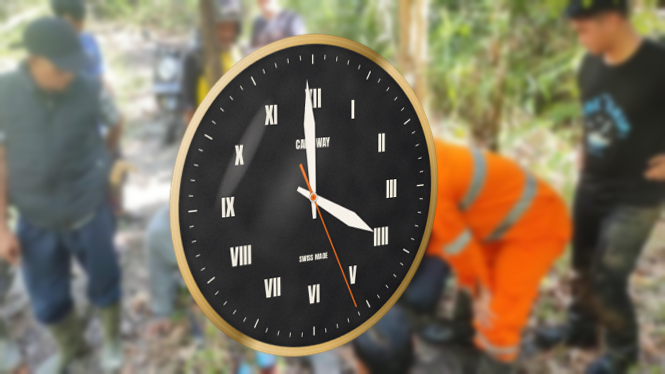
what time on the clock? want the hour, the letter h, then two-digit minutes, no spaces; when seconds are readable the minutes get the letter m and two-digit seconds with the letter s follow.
3h59m26s
